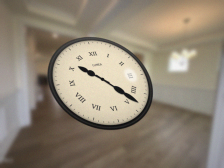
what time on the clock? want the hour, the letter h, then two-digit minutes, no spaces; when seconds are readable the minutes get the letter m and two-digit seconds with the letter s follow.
10h23
